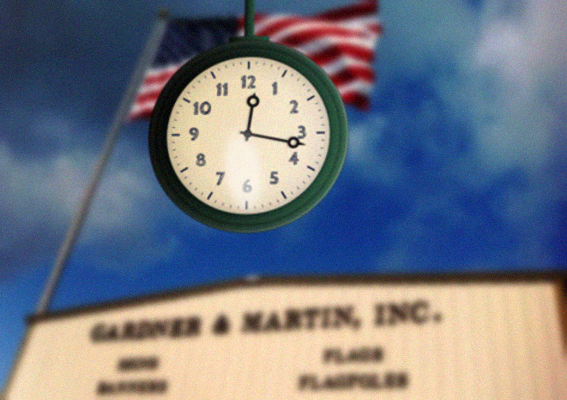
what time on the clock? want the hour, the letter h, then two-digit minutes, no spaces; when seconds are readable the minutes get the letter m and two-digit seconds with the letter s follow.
12h17
